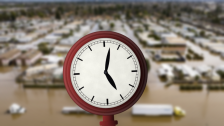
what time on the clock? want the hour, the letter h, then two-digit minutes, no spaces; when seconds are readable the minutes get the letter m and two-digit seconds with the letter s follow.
5h02
